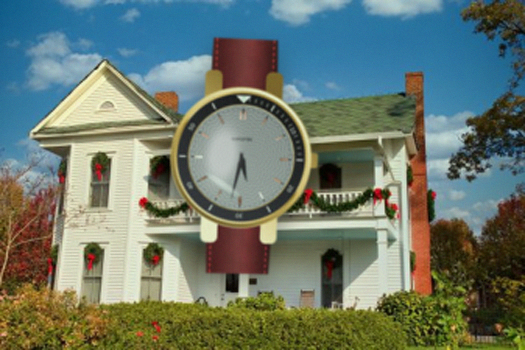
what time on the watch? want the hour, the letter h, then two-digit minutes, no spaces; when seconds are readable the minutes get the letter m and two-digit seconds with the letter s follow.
5h32
